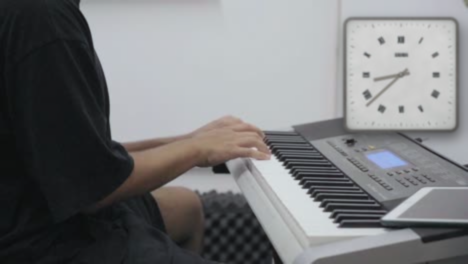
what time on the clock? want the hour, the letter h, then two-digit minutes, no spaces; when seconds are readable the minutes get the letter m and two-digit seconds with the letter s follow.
8h38
